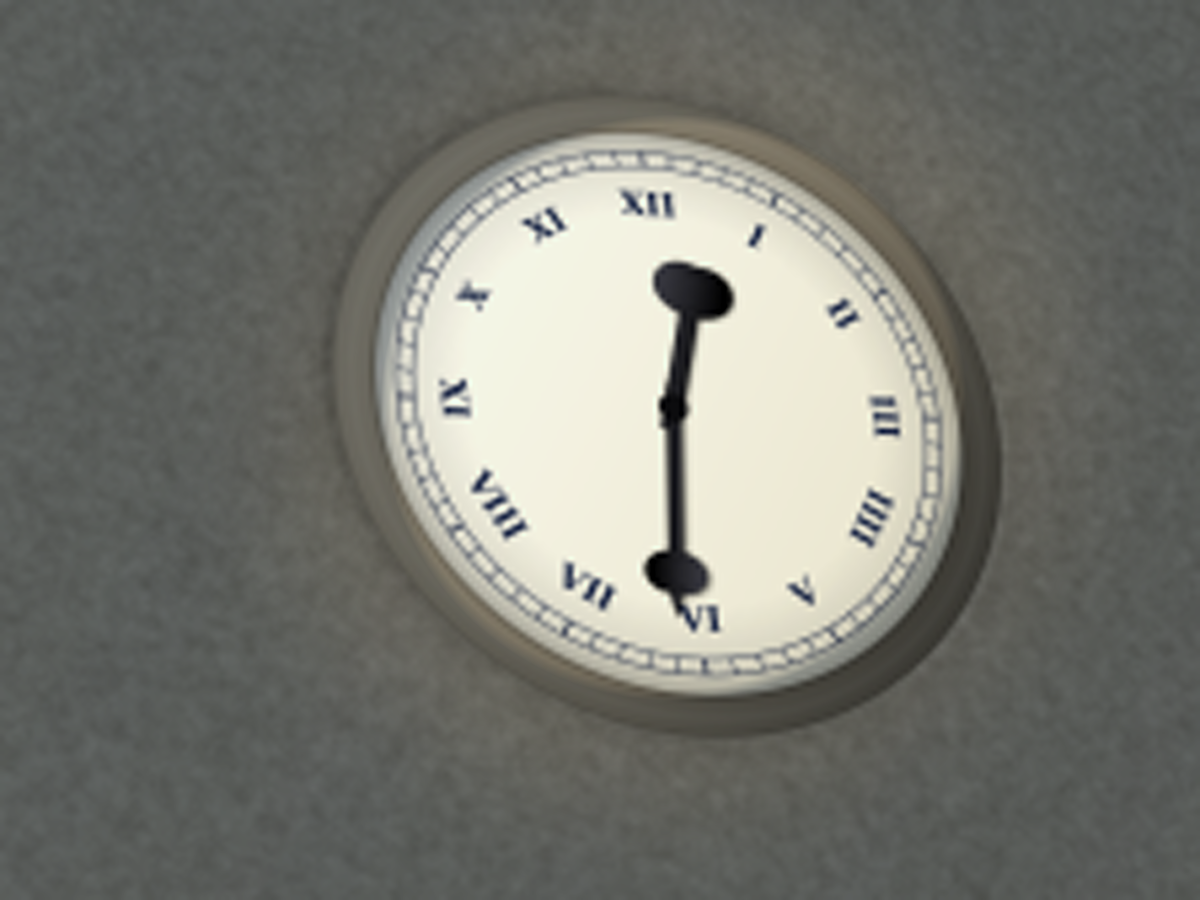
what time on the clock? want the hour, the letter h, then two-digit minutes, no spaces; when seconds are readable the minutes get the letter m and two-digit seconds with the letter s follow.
12h31
